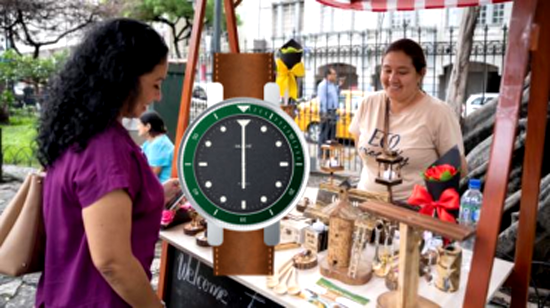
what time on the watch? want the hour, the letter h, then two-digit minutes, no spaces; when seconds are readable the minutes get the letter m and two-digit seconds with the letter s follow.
6h00
